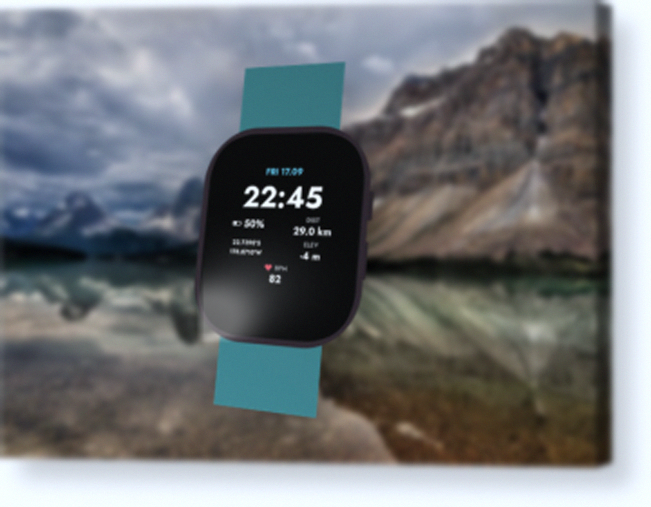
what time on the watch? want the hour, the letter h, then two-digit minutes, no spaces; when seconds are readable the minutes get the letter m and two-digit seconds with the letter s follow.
22h45
